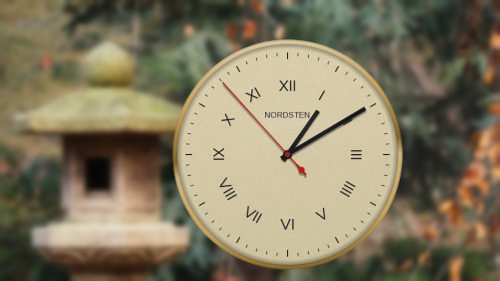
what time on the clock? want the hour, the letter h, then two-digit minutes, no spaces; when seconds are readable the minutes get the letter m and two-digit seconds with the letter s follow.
1h09m53s
